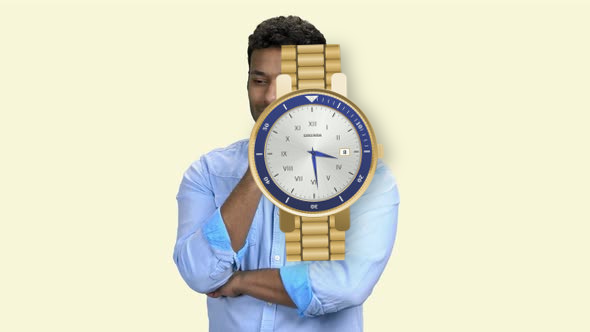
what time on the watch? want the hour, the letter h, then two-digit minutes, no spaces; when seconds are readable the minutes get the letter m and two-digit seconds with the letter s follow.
3h29
